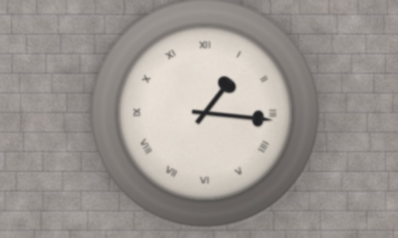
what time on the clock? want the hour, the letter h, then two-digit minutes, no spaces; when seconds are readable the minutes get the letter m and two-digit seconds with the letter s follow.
1h16
